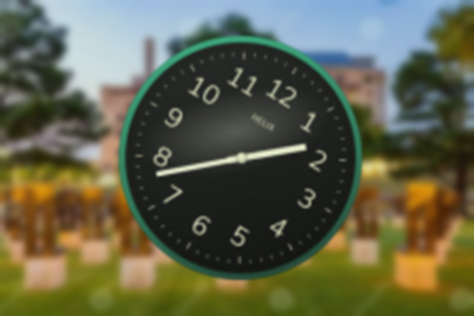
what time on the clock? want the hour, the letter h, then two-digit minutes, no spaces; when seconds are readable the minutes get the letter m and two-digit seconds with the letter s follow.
1h38
